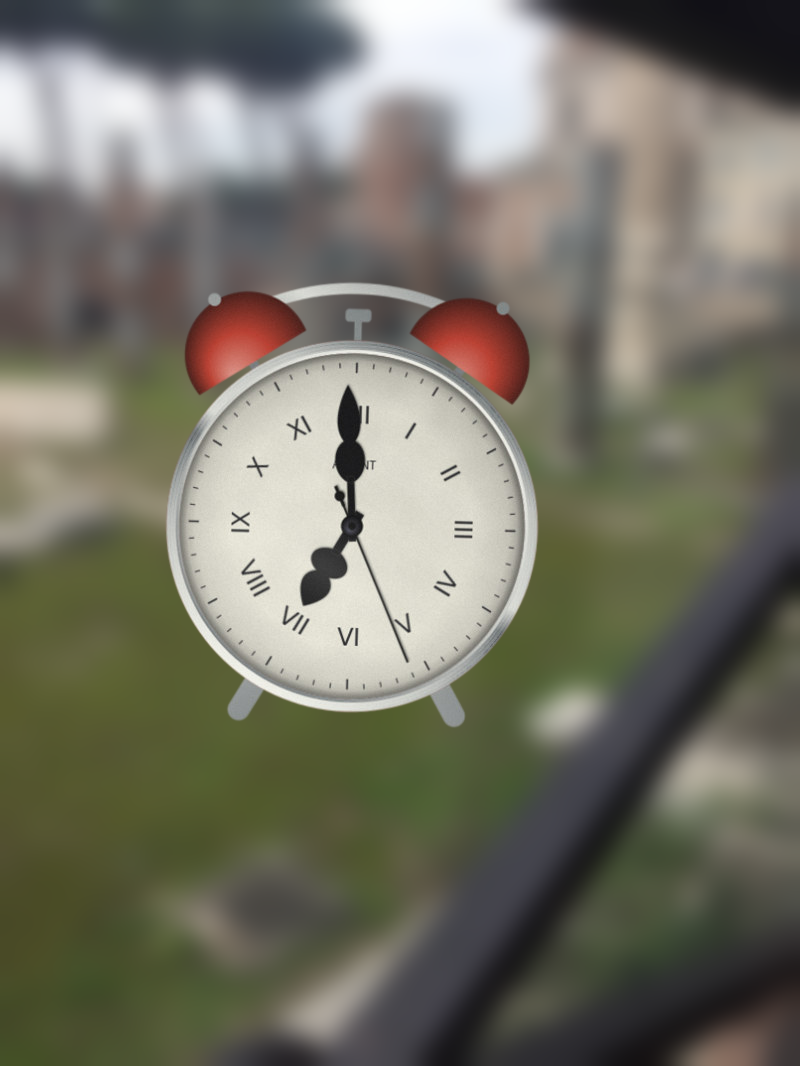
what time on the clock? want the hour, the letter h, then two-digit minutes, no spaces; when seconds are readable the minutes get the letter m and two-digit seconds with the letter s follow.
6h59m26s
